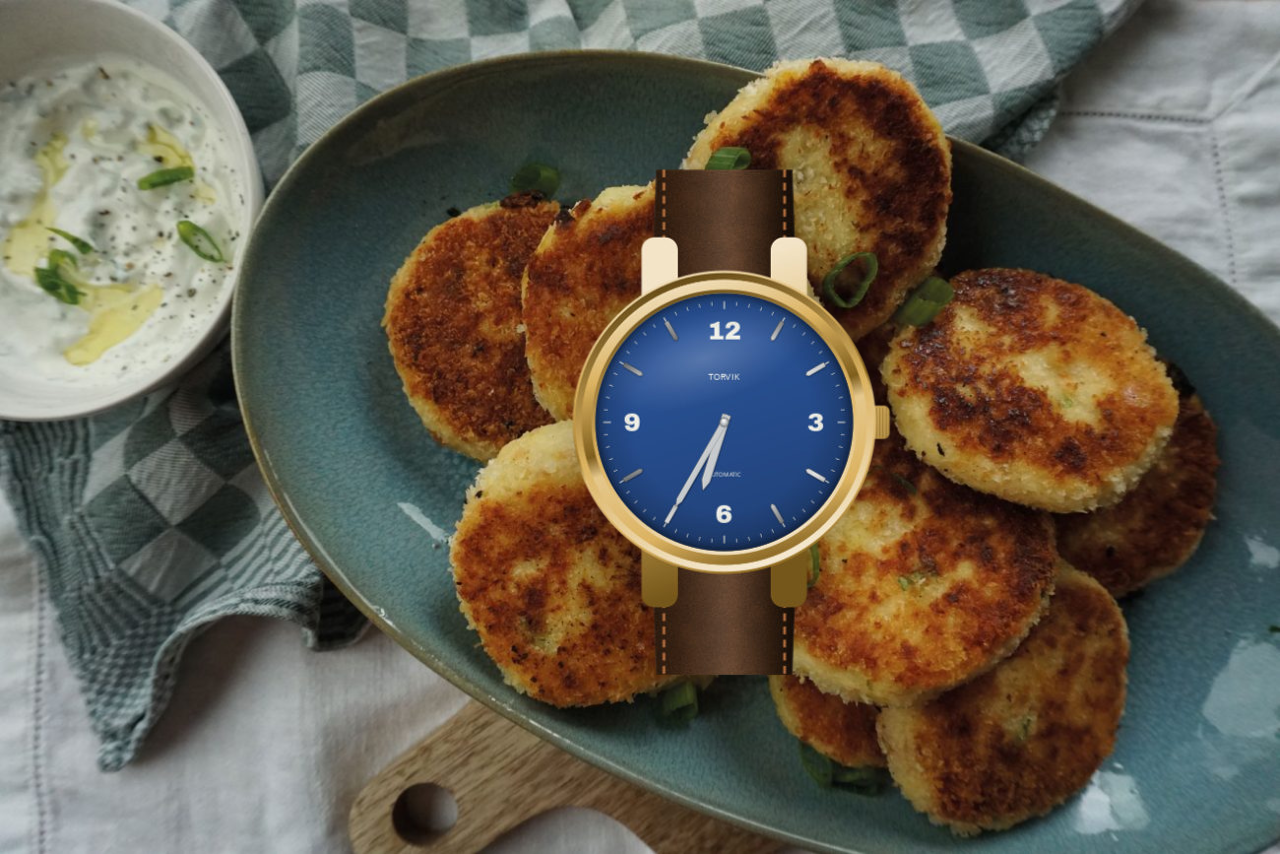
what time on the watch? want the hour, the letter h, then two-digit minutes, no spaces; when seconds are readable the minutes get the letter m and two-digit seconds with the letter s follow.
6h35
